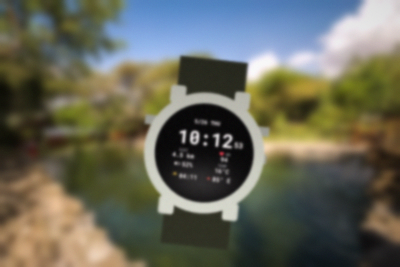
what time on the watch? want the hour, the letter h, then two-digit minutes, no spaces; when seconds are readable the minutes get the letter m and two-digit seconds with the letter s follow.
10h12
